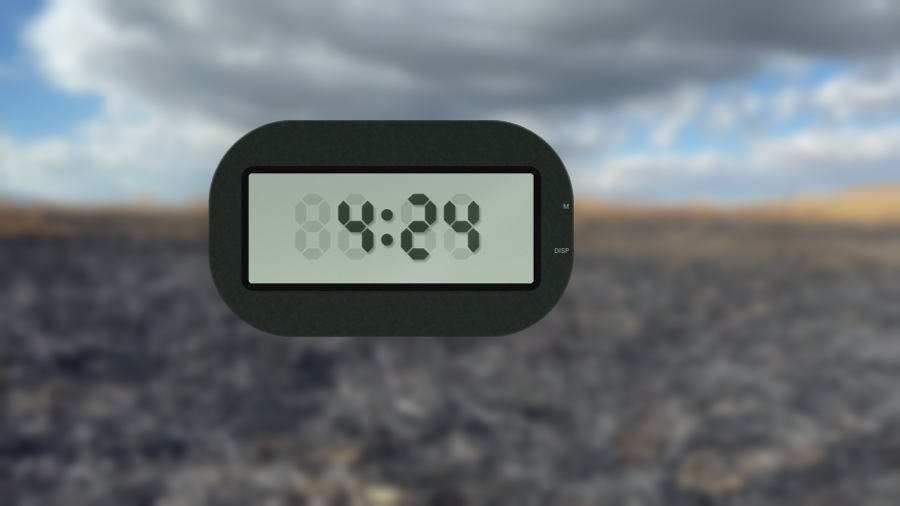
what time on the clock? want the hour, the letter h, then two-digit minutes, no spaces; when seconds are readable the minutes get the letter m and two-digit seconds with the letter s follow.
4h24
